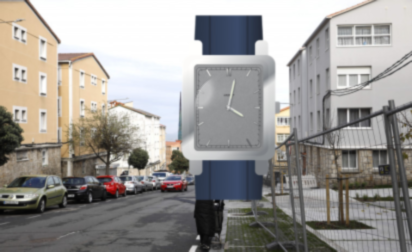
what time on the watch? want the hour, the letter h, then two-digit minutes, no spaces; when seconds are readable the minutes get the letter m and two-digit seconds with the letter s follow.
4h02
